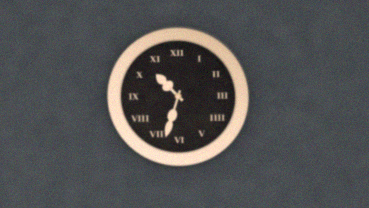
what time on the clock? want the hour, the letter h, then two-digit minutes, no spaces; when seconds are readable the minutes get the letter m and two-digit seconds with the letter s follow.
10h33
